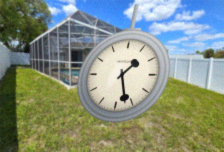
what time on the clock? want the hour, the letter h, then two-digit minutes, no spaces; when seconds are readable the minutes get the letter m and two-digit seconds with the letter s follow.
1h27
